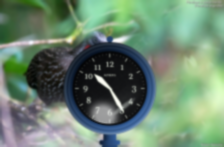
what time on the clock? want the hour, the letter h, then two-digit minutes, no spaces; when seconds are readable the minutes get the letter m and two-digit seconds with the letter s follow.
10h25
